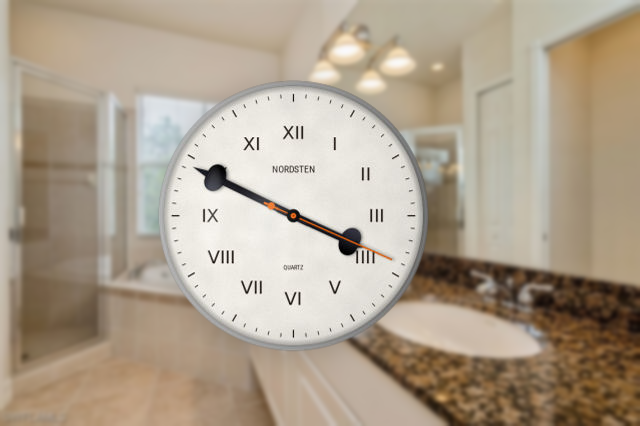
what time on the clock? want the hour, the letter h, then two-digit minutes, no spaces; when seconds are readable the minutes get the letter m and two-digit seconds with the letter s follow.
3h49m19s
